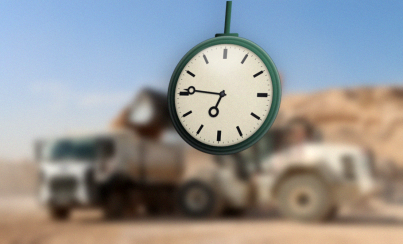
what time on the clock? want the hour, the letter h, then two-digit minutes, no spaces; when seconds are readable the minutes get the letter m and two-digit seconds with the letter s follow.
6h46
